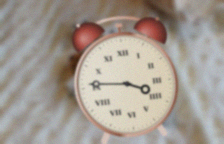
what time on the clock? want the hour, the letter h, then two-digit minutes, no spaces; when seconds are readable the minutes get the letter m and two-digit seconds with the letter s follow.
3h46
